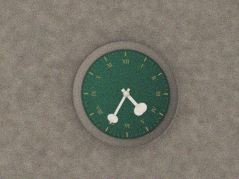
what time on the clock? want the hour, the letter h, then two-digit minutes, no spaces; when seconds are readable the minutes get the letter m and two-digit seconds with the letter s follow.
4h35
